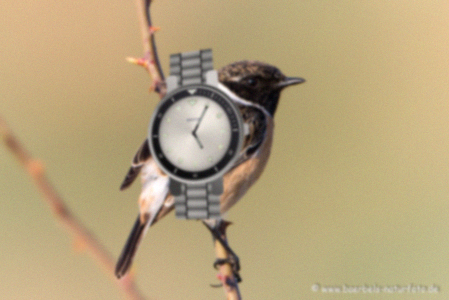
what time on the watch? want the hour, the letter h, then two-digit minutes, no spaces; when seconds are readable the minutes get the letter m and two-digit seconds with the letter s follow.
5h05
